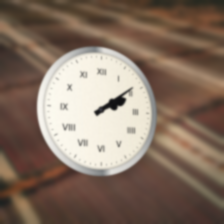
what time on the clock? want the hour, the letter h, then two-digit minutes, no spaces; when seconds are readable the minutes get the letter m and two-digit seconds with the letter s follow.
2h09
